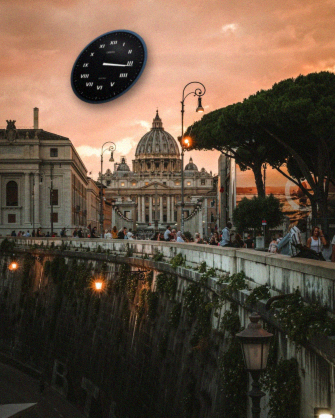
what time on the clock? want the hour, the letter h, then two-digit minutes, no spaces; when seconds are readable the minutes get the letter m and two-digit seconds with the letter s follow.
3h16
